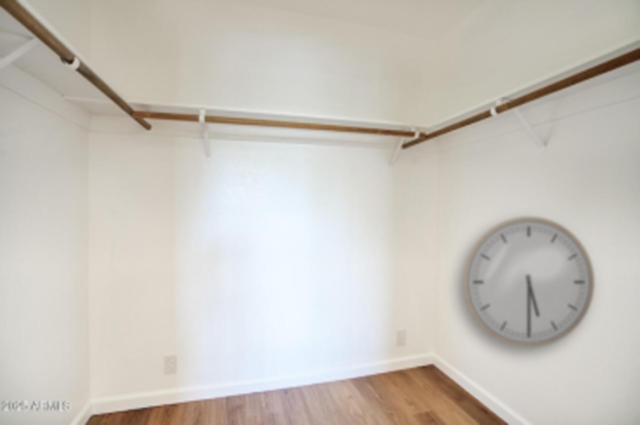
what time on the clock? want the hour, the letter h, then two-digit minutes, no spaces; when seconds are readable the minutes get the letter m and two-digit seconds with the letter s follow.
5h30
